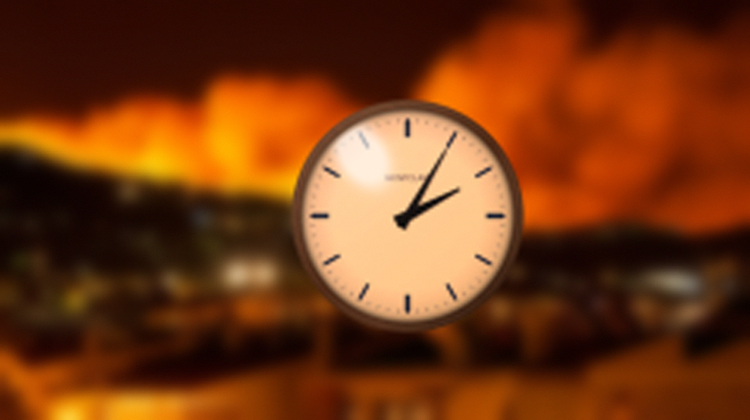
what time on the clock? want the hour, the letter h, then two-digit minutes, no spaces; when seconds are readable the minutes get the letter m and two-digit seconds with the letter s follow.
2h05
